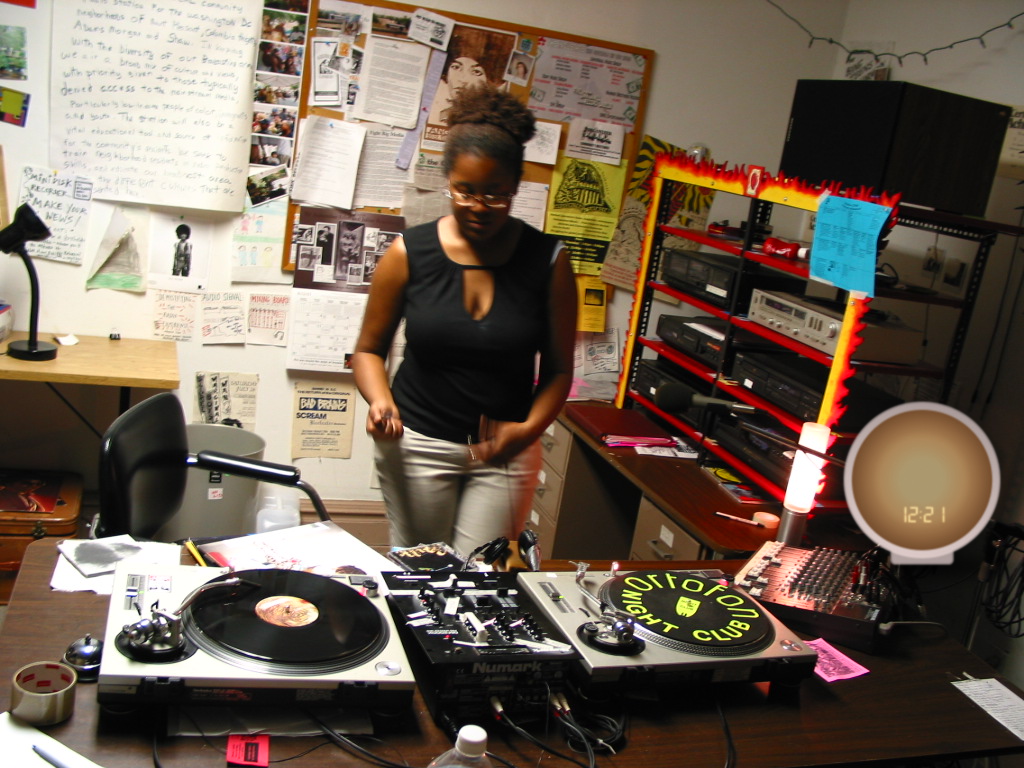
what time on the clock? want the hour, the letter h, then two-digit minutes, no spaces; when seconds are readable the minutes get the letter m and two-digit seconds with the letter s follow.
12h21
